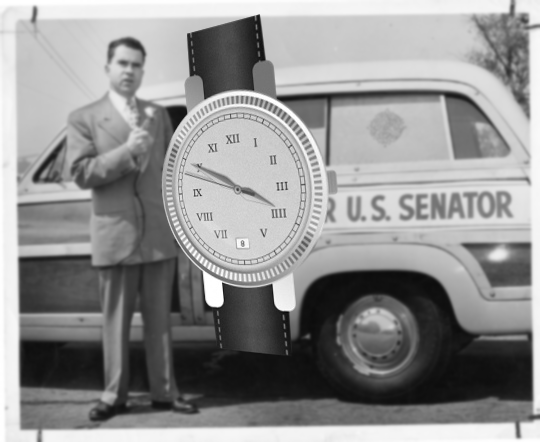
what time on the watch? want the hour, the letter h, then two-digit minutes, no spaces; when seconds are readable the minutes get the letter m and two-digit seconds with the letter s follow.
3h49m48s
